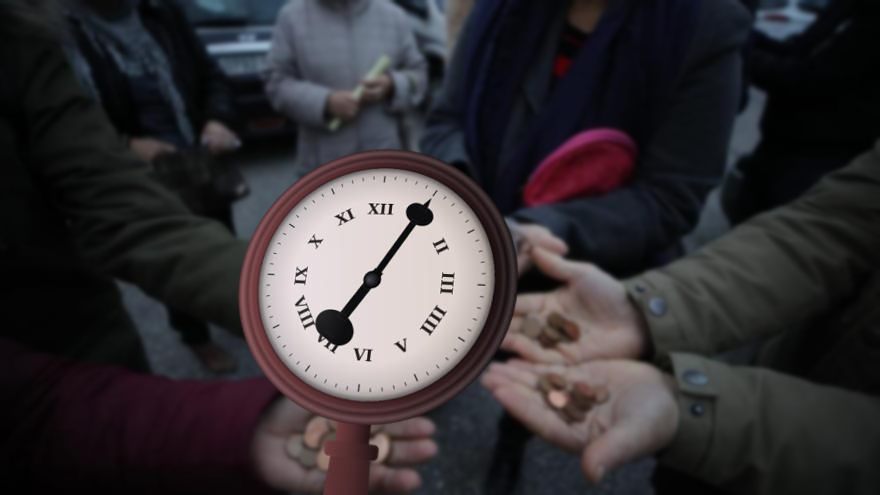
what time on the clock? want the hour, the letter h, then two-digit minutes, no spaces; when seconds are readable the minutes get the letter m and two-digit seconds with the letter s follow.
7h05
